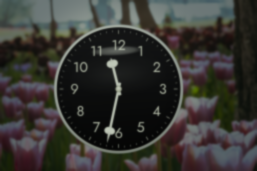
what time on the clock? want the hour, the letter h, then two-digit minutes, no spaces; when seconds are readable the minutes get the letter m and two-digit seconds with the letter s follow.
11h32
